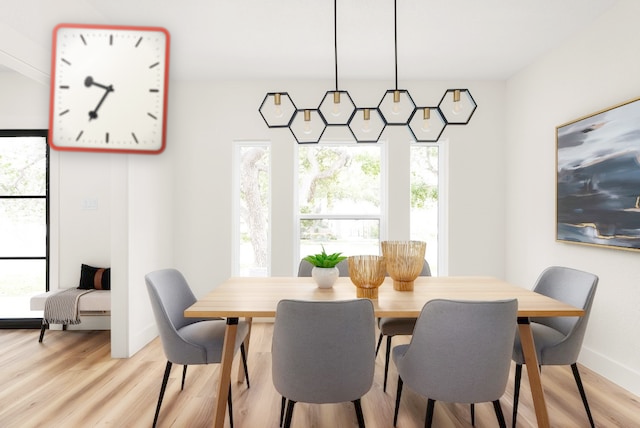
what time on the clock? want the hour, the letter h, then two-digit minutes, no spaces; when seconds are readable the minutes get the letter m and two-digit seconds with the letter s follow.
9h35
